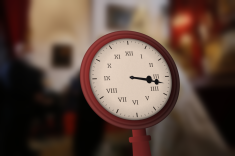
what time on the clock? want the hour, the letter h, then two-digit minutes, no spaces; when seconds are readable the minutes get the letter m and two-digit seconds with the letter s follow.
3h17
